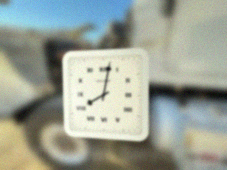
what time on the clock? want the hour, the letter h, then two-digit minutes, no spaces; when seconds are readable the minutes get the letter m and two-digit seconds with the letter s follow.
8h02
